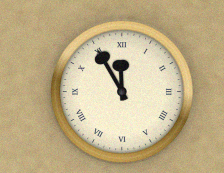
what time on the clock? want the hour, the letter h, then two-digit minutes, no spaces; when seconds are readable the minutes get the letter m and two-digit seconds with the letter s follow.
11h55
